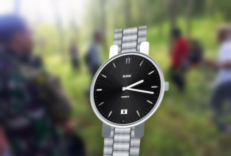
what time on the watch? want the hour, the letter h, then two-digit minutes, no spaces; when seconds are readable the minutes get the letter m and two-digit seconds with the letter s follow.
2h17
